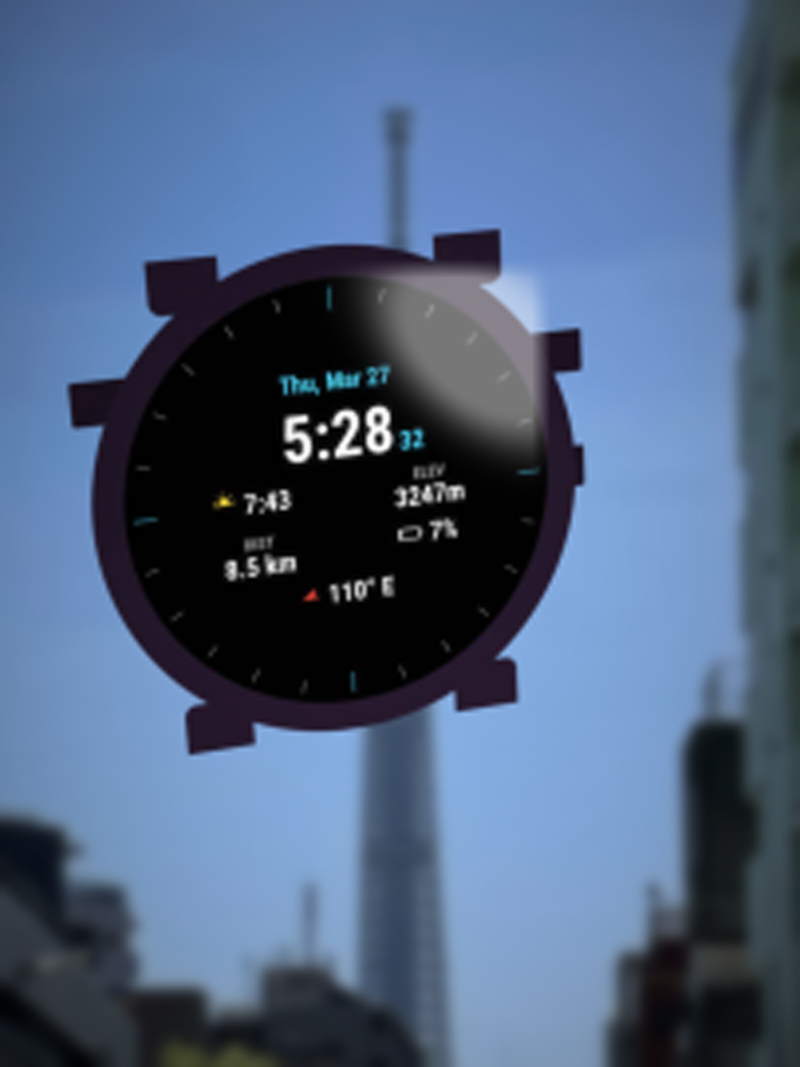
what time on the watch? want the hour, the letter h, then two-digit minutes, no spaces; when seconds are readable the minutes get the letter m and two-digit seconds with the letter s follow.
5h28
